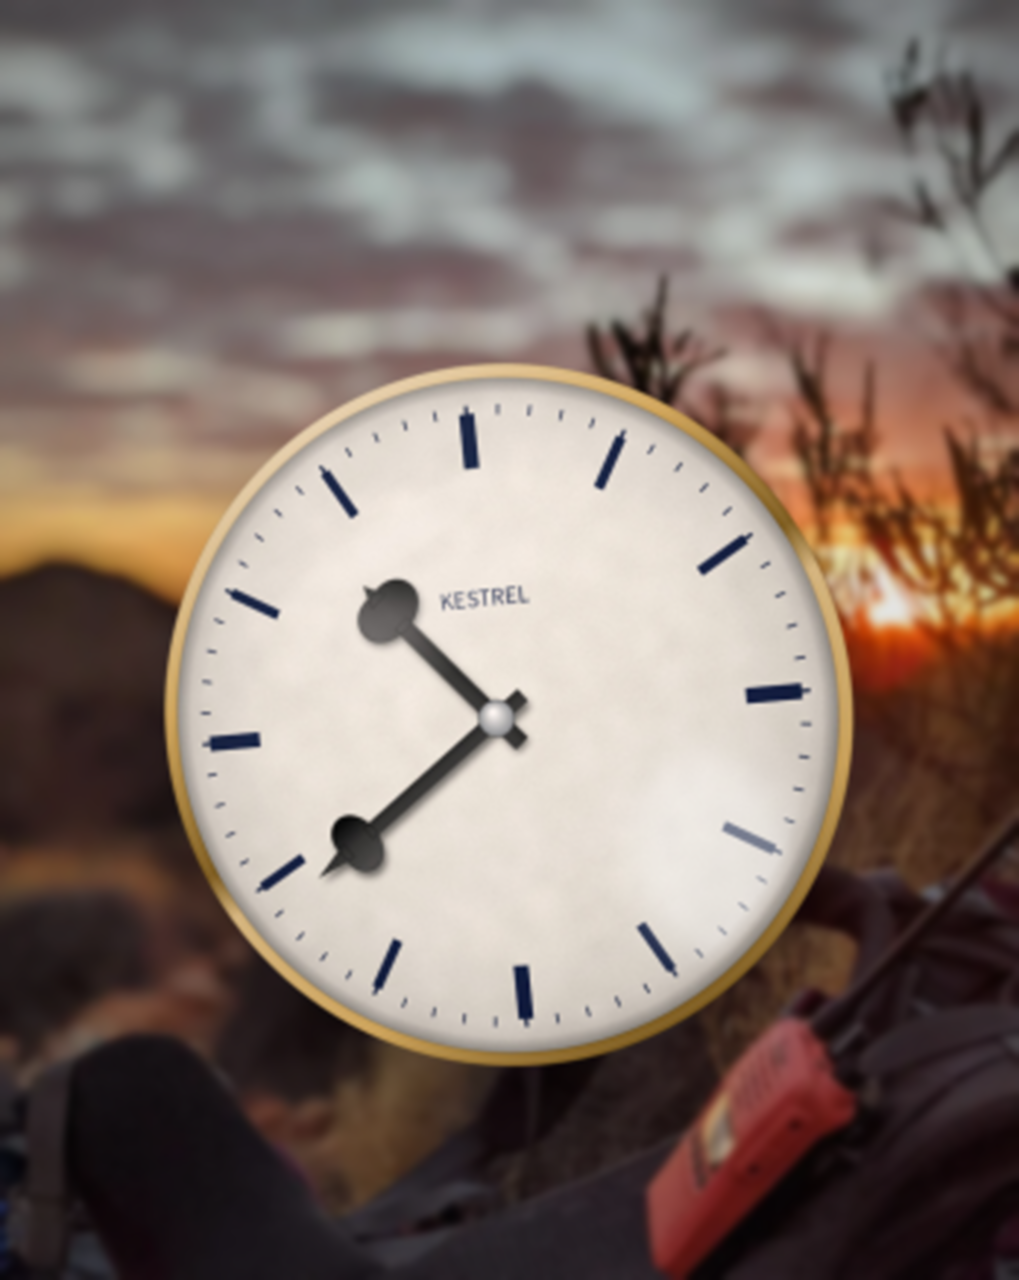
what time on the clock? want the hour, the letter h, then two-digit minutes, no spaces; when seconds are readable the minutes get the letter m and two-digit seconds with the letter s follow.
10h39
